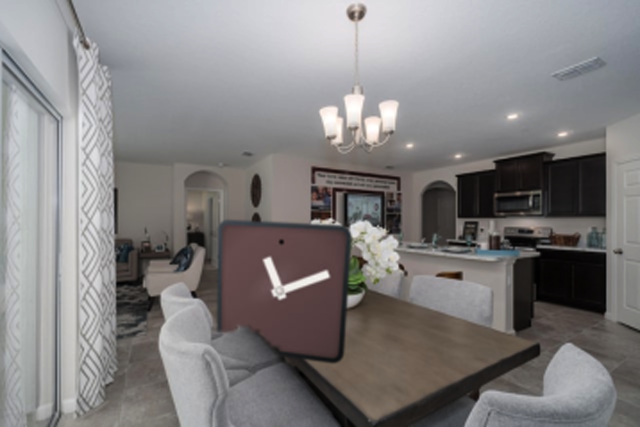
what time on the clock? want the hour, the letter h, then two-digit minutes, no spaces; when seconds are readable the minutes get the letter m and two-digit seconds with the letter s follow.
11h11
